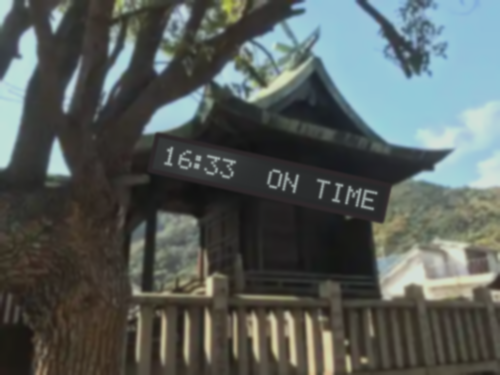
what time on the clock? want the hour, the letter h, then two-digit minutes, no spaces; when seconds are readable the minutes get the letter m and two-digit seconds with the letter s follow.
16h33
